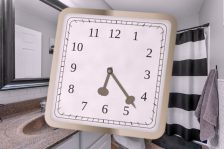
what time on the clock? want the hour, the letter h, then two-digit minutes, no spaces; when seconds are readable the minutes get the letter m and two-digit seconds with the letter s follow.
6h23
